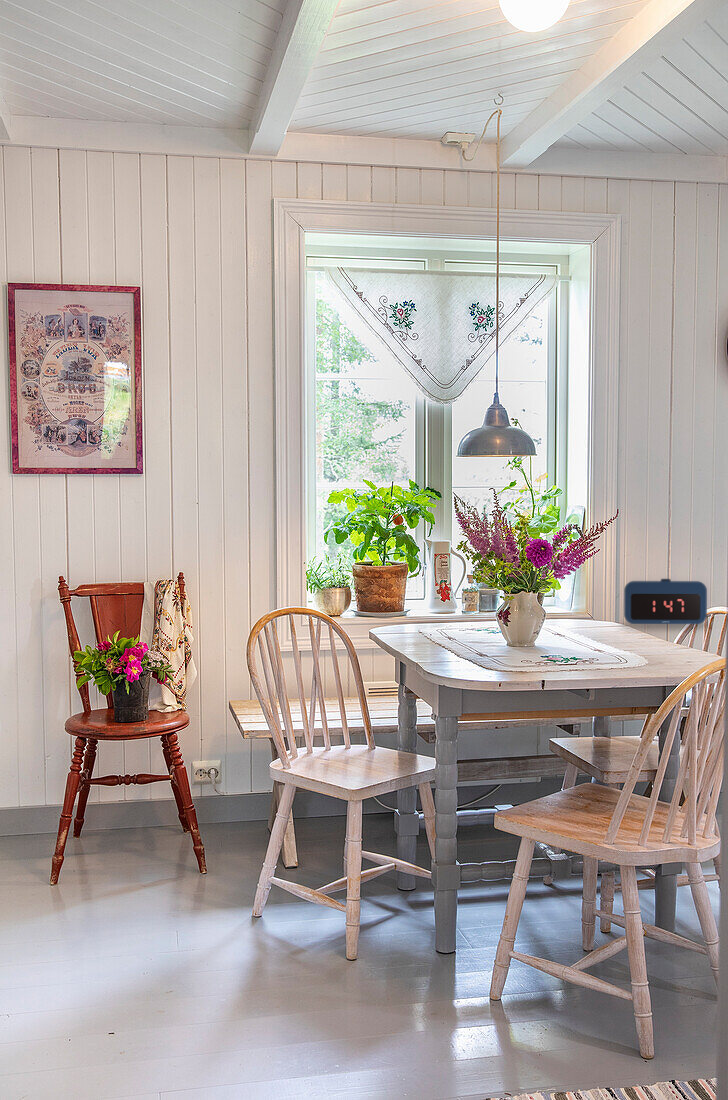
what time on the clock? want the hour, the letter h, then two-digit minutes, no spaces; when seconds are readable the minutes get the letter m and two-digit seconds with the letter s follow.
1h47
